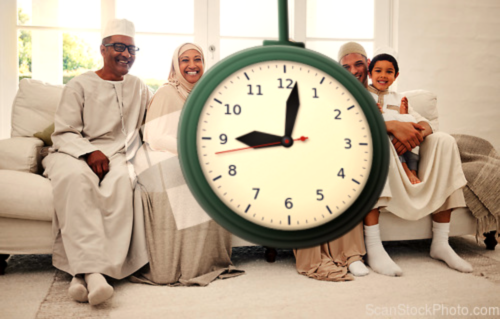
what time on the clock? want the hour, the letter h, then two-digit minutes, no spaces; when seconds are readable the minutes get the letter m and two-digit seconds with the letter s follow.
9h01m43s
